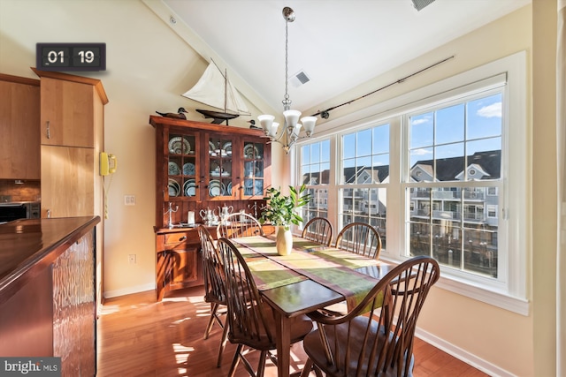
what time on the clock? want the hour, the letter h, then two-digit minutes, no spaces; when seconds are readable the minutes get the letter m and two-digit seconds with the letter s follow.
1h19
